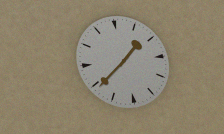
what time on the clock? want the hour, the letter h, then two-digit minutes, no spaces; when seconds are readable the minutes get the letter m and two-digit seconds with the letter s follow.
1h39
